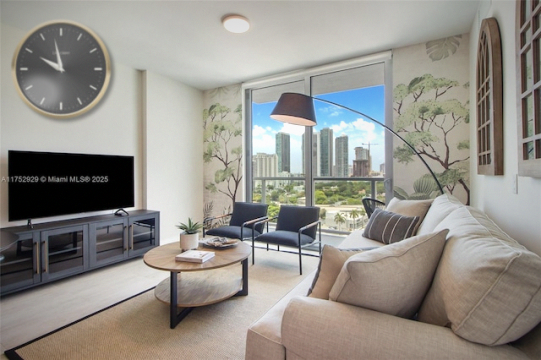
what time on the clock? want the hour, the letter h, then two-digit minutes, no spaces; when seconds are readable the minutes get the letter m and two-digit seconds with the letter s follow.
9h58
